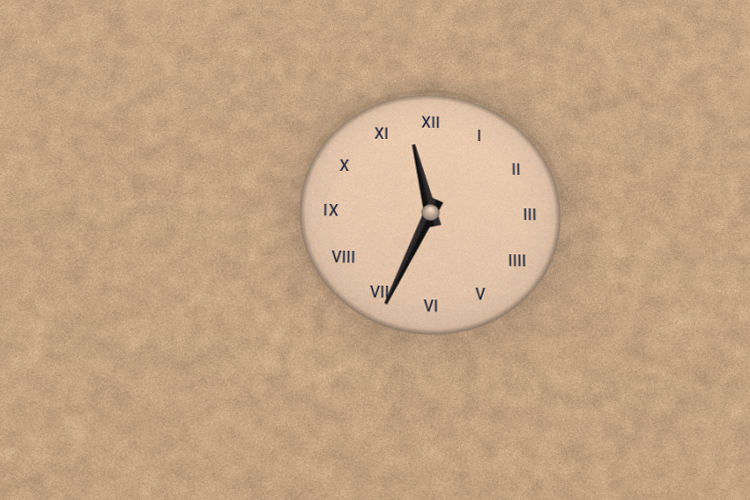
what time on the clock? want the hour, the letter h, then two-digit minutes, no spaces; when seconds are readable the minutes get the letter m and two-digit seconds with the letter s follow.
11h34
